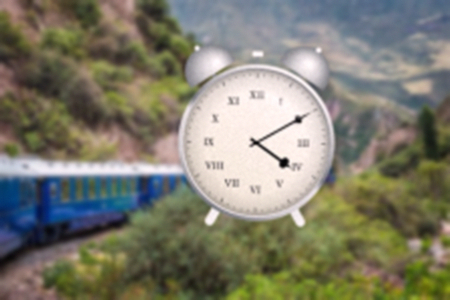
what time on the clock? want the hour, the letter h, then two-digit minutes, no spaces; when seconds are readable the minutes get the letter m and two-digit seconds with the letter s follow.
4h10
